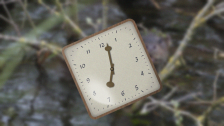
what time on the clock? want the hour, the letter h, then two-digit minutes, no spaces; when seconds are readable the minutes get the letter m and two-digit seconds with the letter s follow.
7h02
